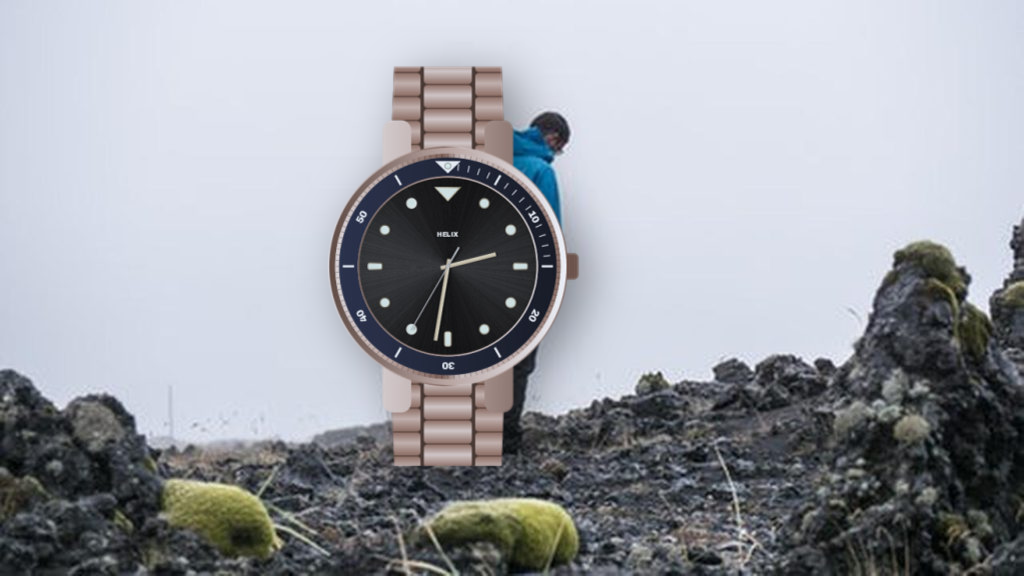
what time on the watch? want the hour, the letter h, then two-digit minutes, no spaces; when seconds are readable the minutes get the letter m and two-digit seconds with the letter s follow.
2h31m35s
